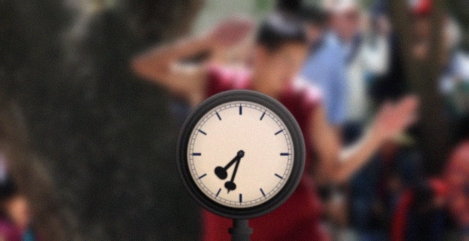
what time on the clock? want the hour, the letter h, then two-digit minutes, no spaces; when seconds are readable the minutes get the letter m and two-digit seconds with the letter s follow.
7h33
